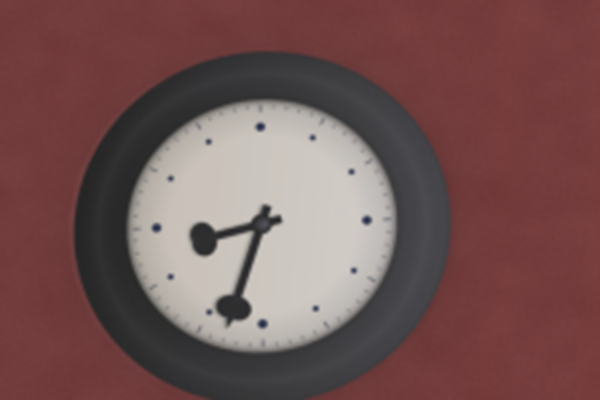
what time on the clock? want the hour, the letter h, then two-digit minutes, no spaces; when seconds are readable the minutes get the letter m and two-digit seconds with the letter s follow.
8h33
